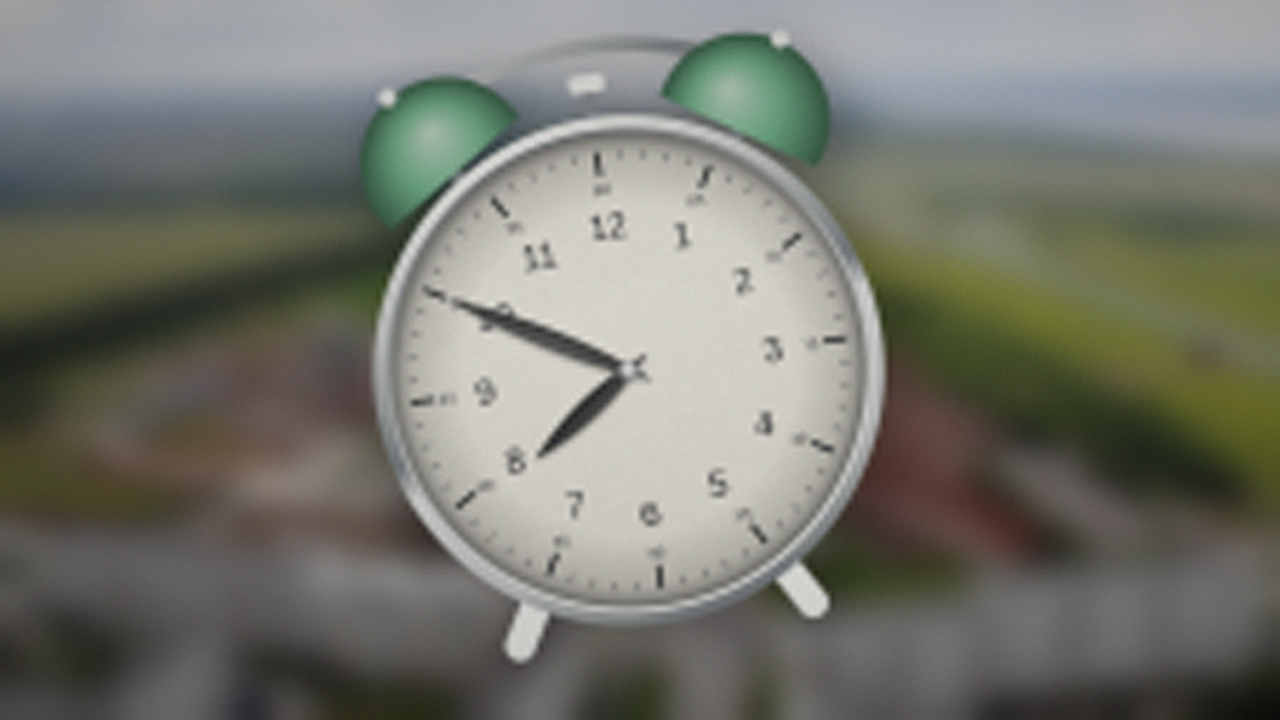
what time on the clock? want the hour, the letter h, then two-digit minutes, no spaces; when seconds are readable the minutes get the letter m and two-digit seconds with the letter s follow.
7h50
